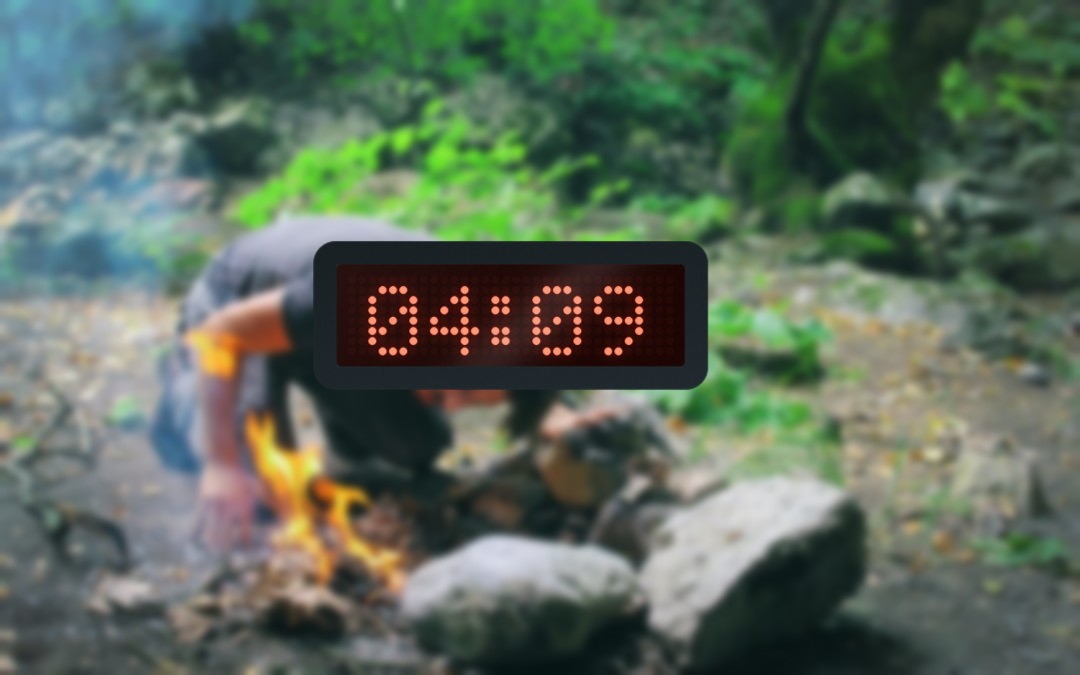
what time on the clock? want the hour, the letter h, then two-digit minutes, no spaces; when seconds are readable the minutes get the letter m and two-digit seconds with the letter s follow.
4h09
